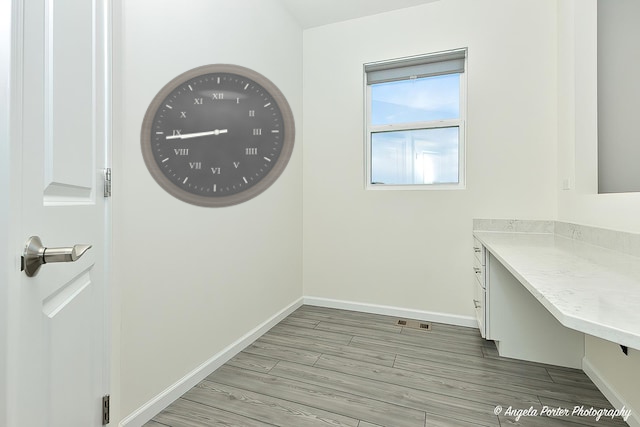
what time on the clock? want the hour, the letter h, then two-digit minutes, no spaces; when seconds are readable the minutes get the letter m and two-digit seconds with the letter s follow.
8h44
